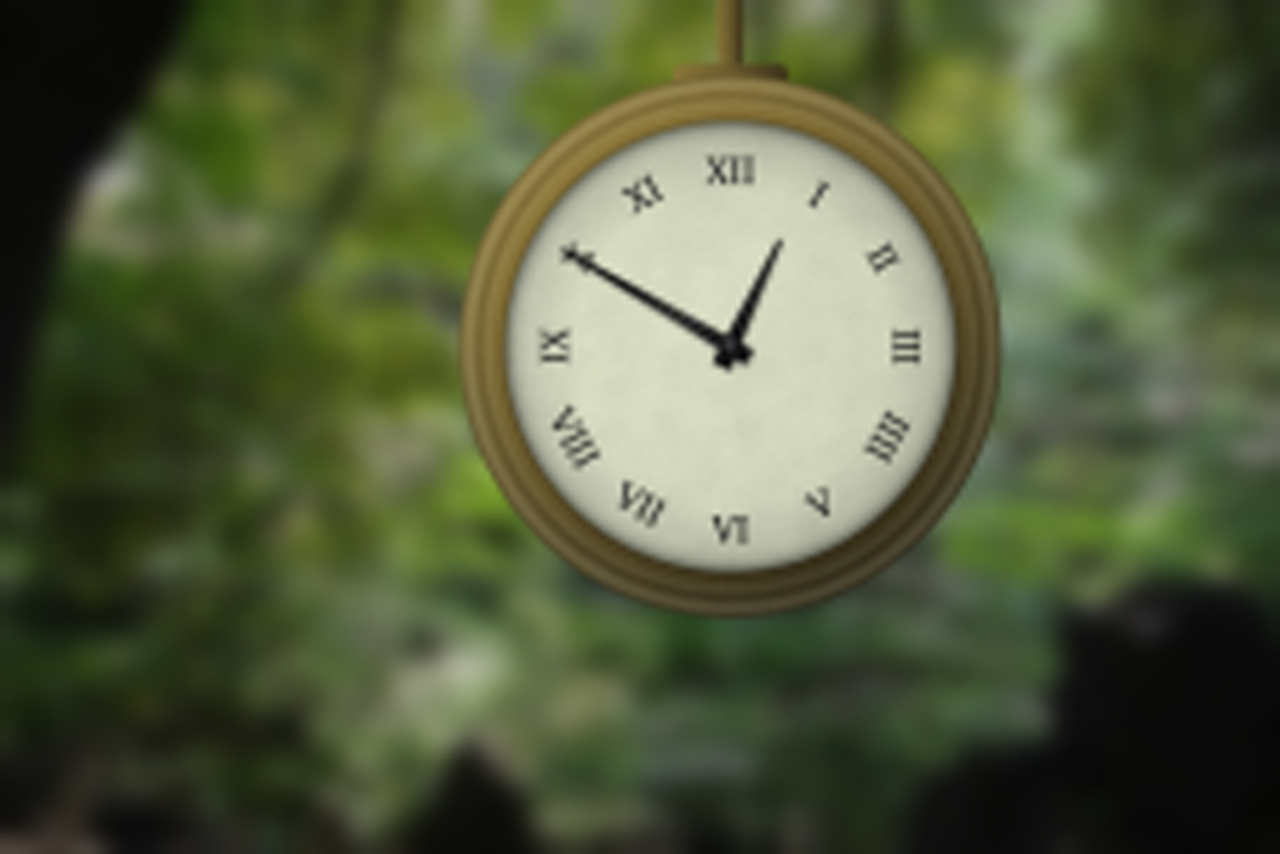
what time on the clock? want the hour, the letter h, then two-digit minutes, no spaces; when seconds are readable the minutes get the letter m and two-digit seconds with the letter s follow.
12h50
